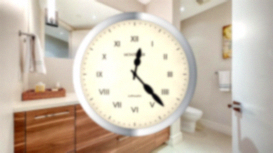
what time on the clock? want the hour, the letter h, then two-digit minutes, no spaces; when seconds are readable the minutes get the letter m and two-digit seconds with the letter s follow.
12h23
